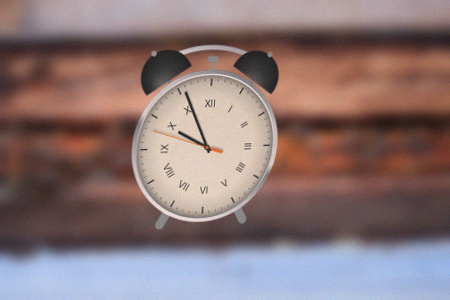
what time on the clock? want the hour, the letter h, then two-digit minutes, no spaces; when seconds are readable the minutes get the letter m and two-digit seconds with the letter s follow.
9h55m48s
